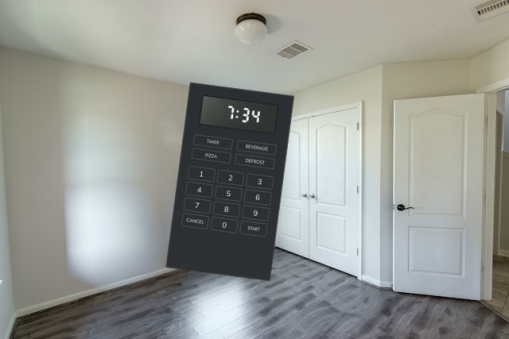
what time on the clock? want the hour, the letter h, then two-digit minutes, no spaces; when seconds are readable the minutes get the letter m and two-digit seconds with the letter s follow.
7h34
